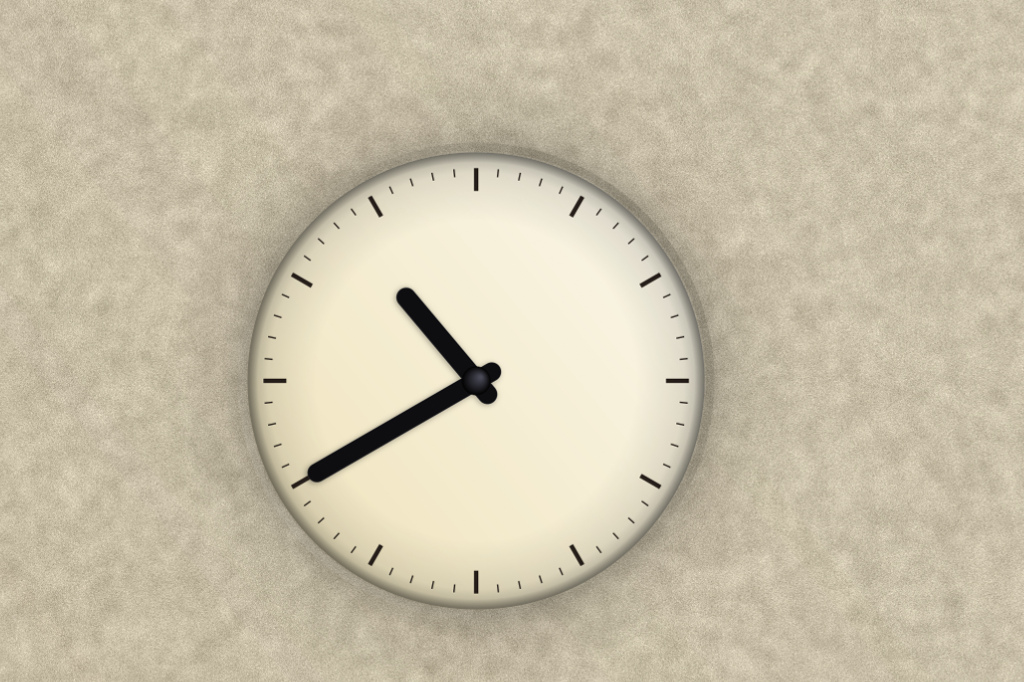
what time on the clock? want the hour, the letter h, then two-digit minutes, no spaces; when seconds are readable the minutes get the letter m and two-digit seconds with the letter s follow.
10h40
